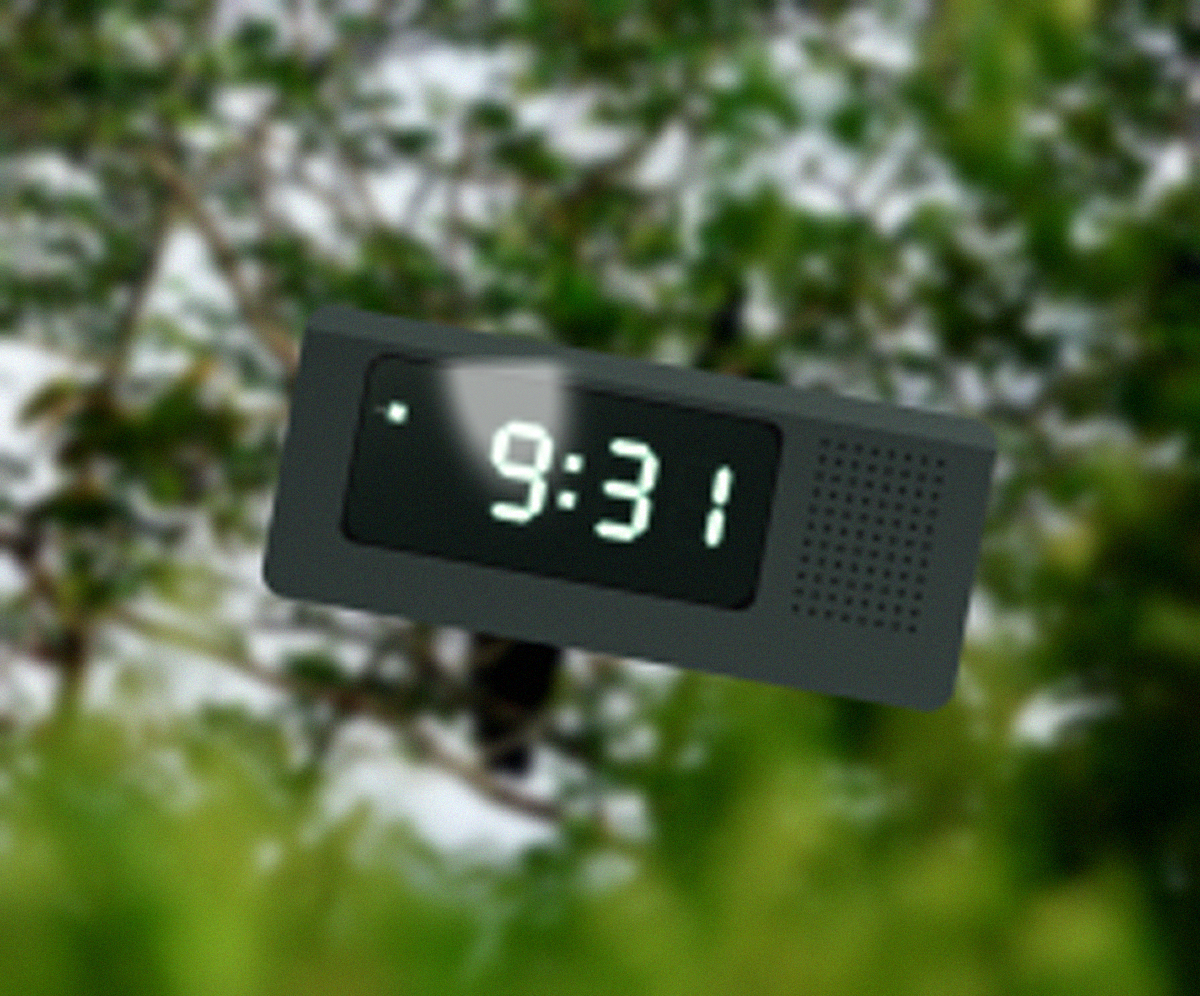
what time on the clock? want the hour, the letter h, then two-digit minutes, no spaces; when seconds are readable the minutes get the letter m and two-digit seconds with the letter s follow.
9h31
